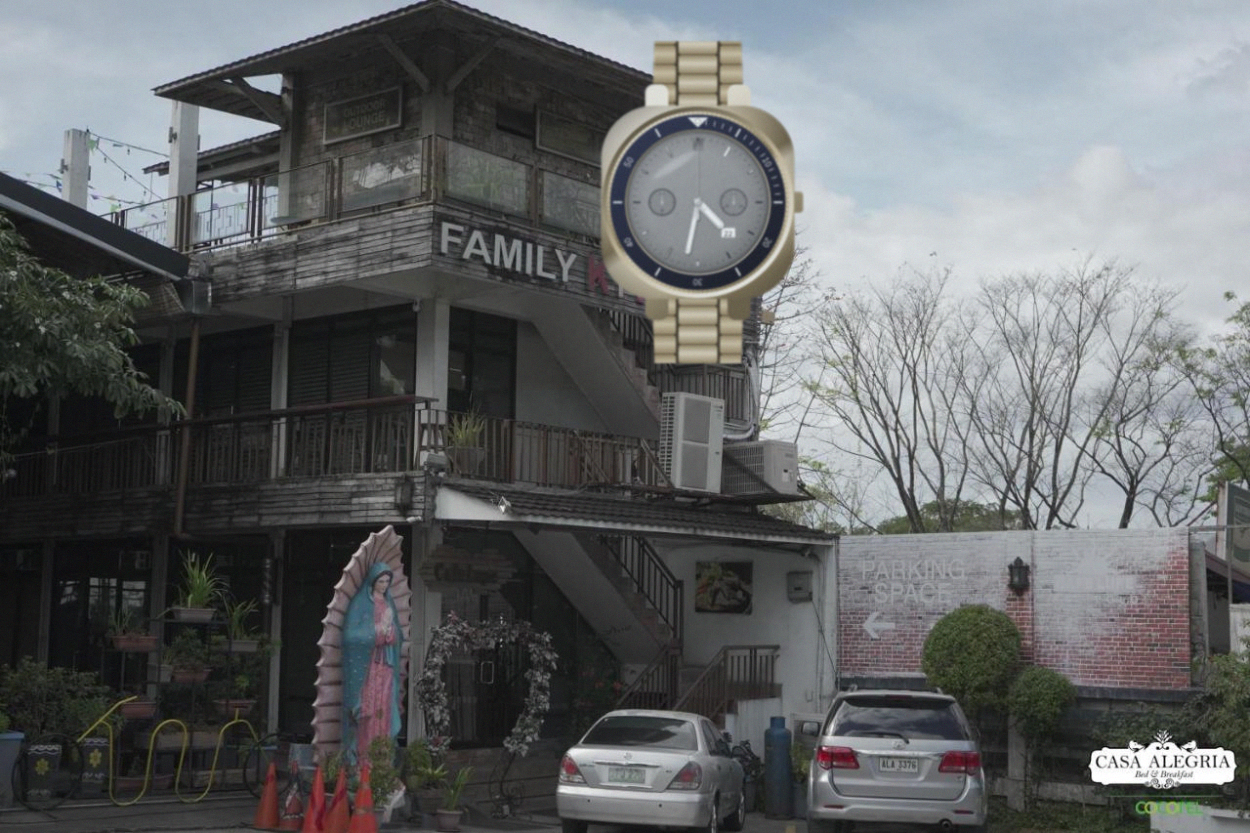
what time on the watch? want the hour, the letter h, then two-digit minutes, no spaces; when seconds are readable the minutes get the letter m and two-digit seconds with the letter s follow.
4h32
